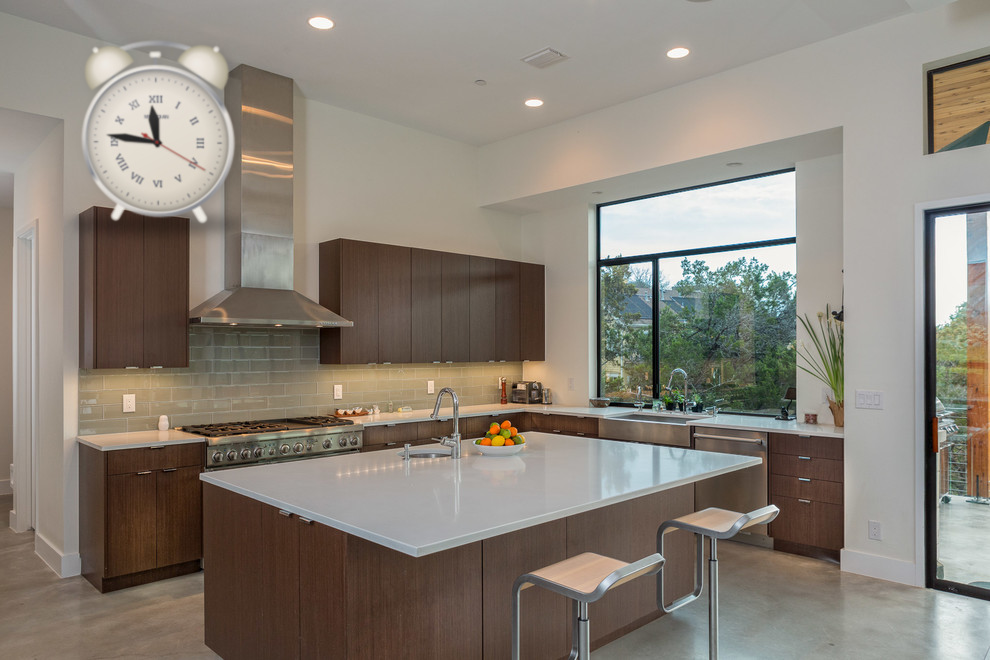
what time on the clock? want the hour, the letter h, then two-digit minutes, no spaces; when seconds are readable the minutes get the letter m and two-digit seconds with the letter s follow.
11h46m20s
